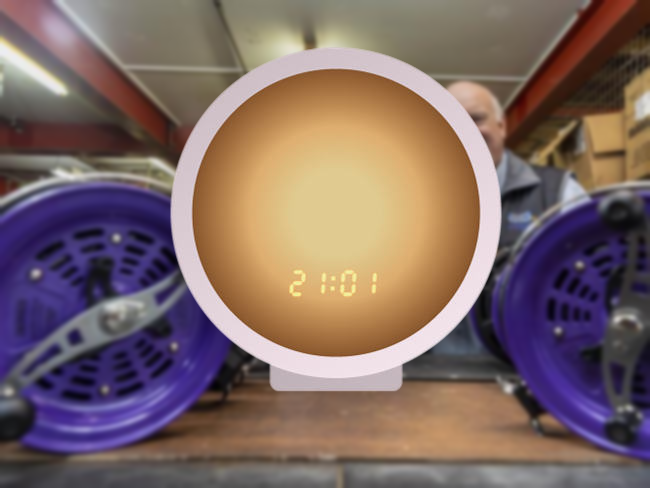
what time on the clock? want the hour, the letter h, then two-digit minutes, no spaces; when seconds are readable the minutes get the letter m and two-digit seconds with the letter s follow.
21h01
